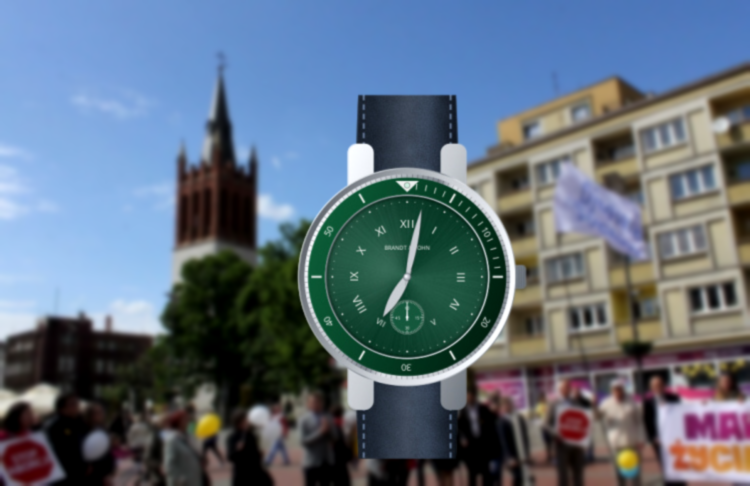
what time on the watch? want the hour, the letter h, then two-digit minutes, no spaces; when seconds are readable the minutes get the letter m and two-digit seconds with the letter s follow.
7h02
